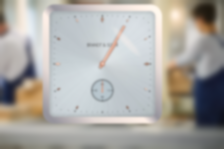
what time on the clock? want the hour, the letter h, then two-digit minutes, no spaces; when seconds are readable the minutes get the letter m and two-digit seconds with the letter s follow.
1h05
